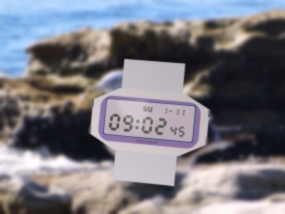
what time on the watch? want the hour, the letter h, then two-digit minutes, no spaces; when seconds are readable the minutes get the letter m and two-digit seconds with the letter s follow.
9h02m45s
